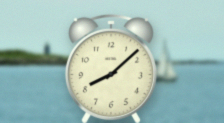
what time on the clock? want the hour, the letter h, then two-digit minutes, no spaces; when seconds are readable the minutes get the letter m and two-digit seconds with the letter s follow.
8h08
